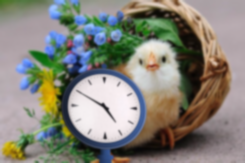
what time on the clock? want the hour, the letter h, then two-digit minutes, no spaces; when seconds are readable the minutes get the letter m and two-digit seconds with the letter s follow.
4h50
